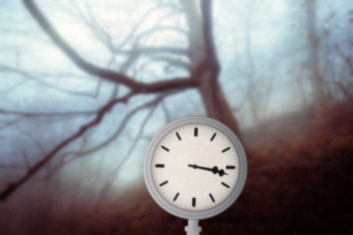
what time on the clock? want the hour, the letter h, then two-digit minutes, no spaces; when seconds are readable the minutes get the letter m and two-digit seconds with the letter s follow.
3h17
